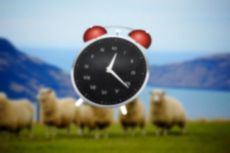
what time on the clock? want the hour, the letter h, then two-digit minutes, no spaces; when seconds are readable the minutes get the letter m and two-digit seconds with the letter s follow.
12h21
